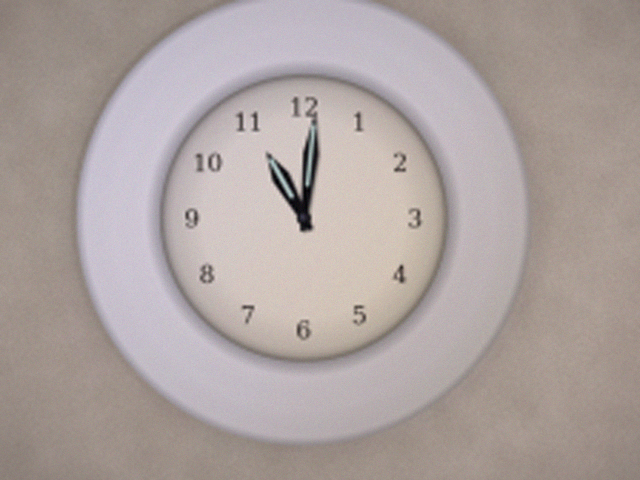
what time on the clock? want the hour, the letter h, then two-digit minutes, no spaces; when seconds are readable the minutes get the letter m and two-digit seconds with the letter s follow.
11h01
